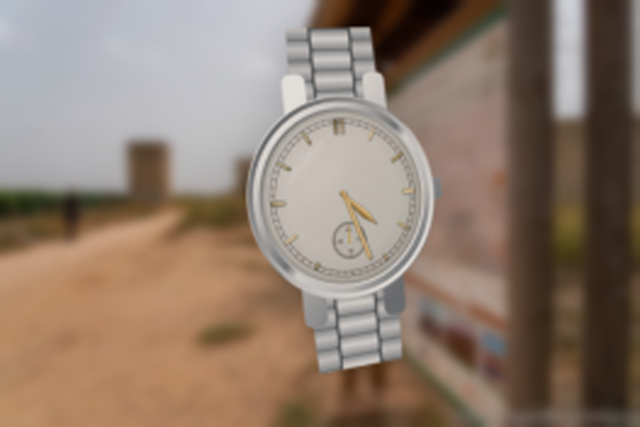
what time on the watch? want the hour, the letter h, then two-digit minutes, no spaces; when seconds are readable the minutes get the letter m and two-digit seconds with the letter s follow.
4h27
